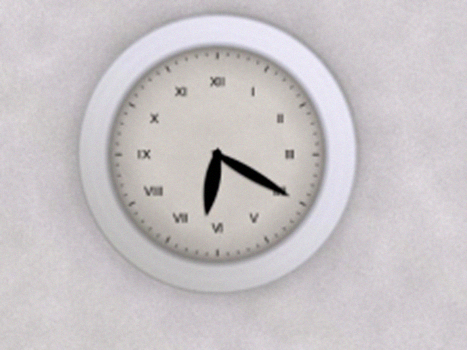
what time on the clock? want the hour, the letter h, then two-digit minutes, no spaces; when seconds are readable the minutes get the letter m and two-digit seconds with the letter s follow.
6h20
